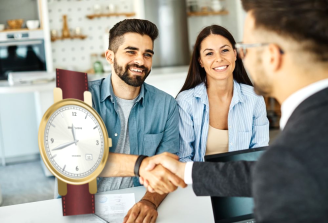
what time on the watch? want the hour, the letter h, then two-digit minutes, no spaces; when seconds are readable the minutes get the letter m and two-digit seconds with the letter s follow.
11h42
